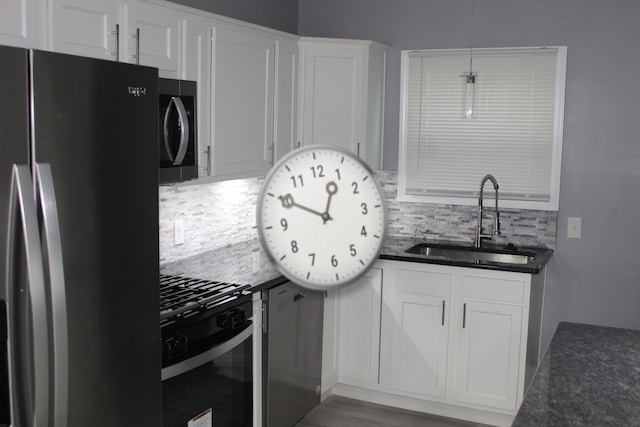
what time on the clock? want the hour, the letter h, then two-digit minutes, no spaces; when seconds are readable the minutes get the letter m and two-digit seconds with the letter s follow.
12h50
